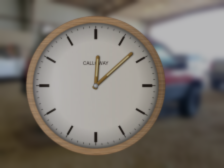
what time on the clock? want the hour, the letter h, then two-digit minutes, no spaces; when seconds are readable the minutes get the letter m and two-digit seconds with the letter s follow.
12h08
